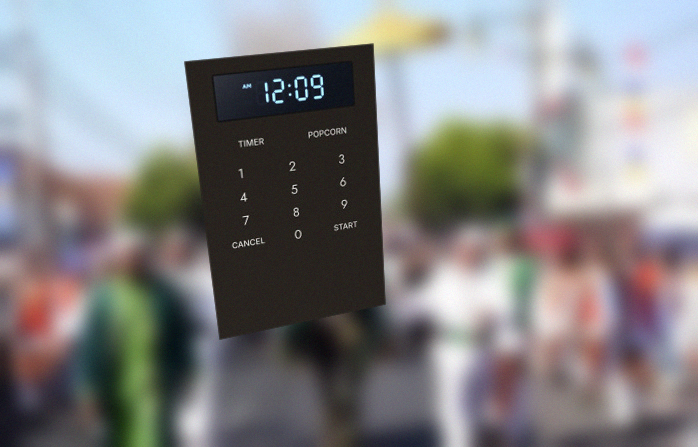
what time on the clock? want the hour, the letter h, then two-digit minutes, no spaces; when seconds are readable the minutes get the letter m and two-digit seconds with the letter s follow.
12h09
